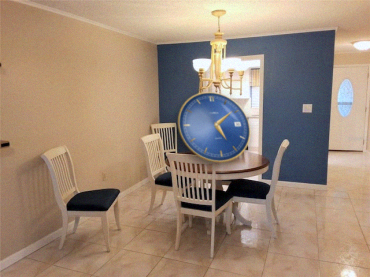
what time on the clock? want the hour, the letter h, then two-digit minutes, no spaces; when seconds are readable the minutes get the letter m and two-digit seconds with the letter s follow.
5h09
